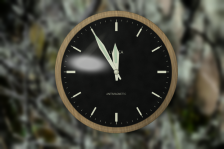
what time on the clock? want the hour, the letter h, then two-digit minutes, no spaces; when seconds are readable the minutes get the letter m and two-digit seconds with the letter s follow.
11h55
